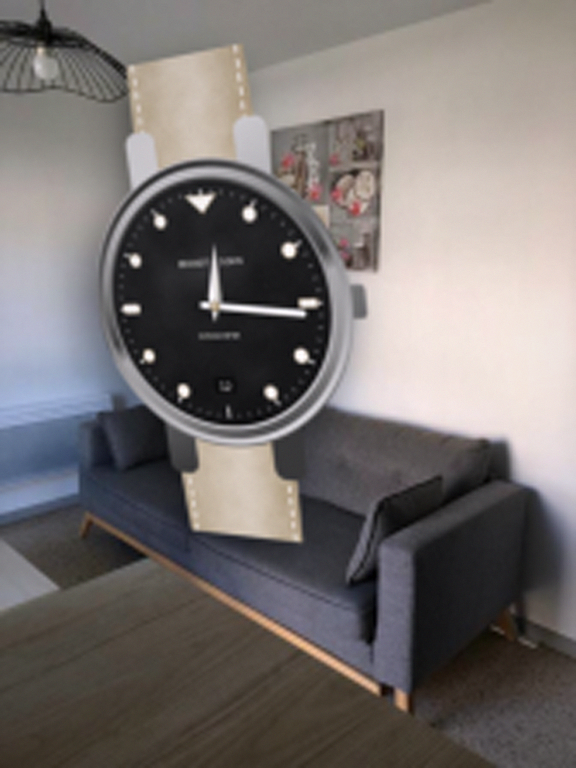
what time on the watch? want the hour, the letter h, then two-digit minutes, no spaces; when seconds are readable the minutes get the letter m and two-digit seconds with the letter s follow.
12h16
